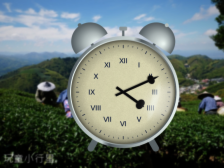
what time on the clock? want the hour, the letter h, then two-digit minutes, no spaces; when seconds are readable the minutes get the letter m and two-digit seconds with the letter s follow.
4h11
